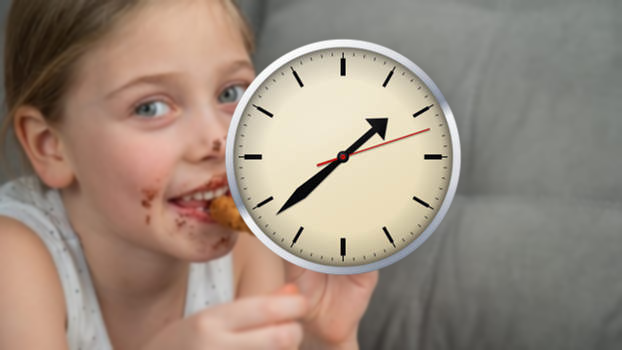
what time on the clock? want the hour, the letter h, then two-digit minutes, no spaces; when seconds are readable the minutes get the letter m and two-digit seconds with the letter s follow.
1h38m12s
